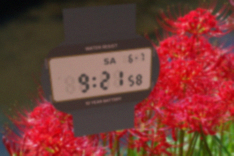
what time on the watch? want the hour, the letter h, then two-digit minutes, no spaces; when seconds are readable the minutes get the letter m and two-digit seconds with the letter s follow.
9h21m58s
